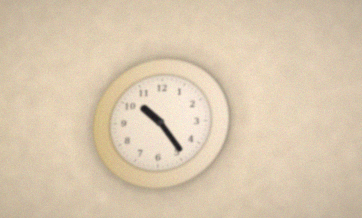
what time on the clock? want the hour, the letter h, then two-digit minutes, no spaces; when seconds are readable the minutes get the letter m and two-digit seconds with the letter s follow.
10h24
